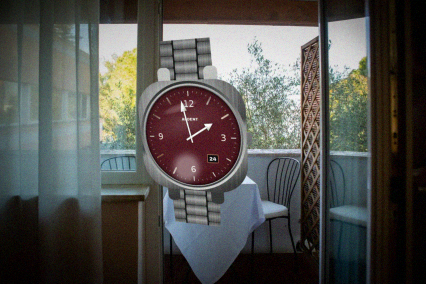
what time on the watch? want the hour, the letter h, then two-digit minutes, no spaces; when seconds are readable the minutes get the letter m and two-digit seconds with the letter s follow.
1h58
